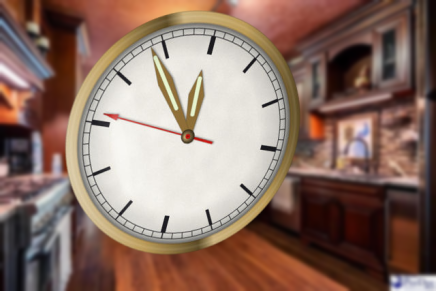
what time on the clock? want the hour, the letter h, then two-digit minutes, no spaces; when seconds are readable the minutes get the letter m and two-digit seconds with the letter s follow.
11h53m46s
